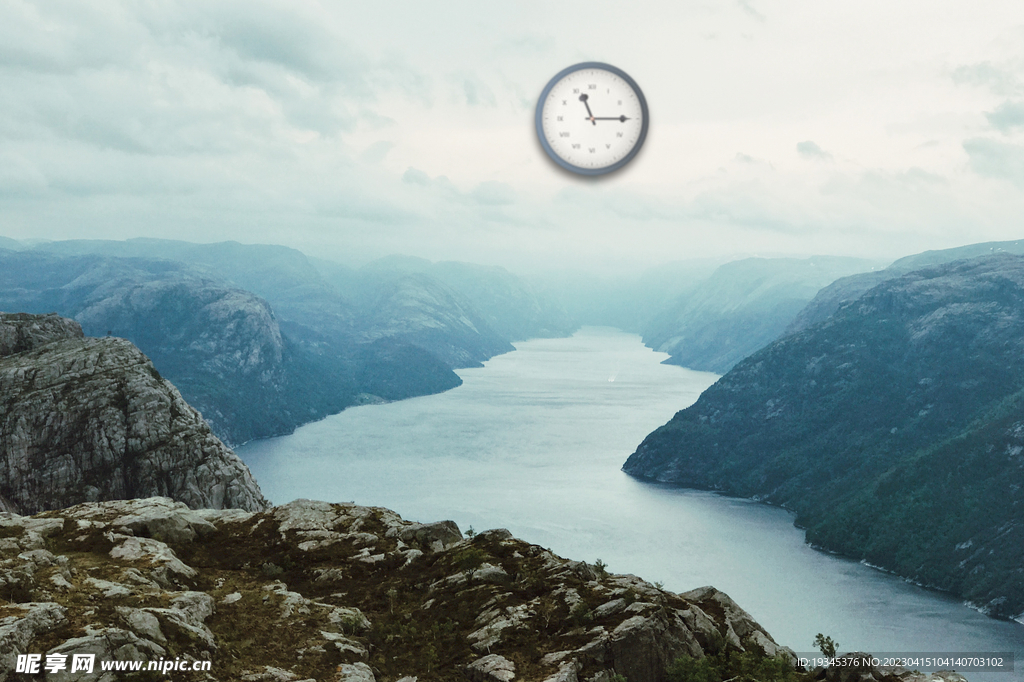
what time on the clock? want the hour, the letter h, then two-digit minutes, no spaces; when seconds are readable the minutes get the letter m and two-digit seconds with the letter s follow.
11h15
